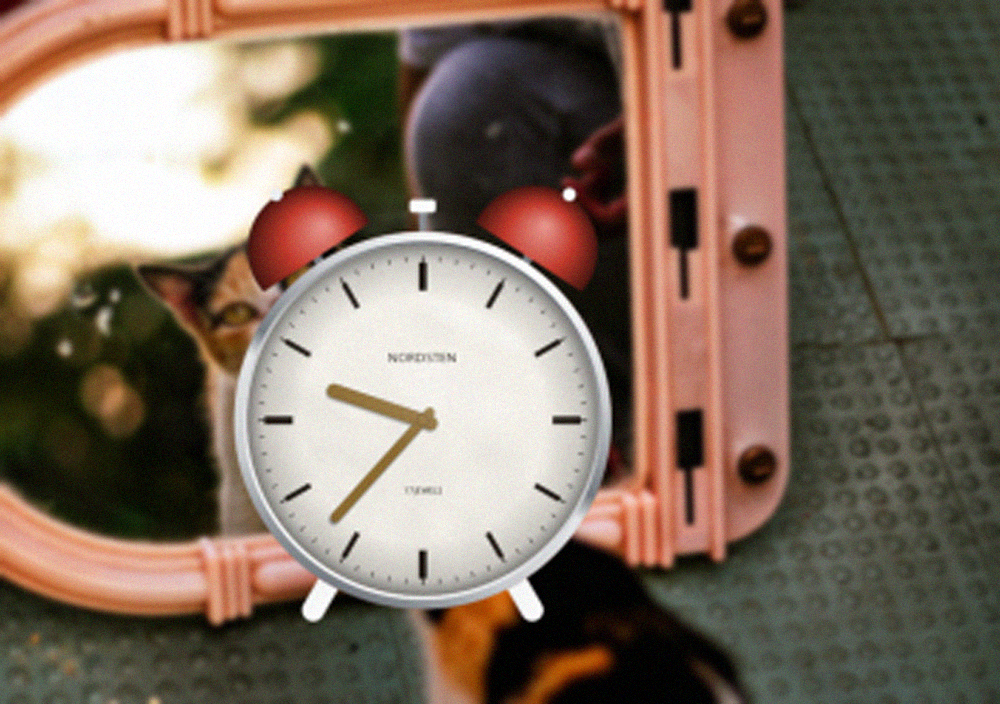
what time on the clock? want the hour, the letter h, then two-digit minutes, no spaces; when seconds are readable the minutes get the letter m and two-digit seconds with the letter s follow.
9h37
